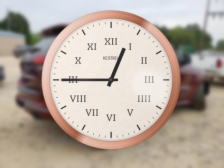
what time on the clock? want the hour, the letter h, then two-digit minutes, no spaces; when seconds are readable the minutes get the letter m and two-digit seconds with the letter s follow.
12h45
